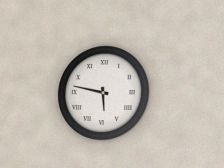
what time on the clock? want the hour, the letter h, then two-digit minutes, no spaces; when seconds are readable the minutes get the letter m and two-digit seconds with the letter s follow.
5h47
